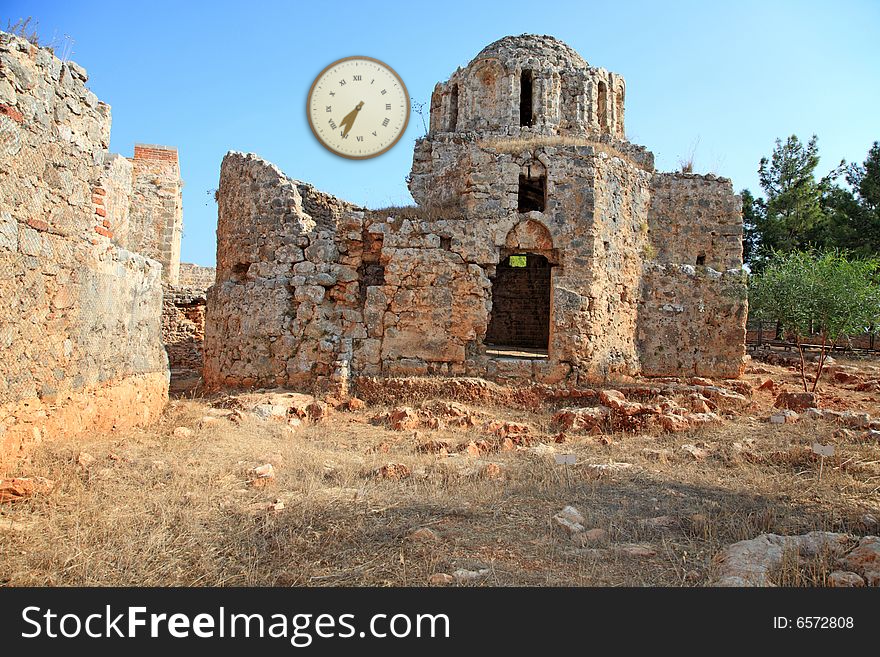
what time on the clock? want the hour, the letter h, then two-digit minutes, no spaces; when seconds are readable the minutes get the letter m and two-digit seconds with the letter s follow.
7h35
